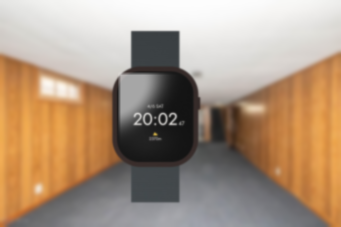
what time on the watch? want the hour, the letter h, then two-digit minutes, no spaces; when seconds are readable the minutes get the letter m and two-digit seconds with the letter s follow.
20h02
